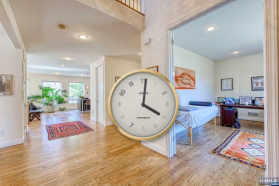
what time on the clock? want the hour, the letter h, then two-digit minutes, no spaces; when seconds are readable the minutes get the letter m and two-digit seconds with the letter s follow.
4h01
